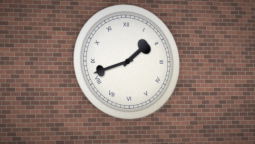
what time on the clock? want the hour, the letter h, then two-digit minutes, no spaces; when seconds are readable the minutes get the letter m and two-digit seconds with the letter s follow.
1h42
